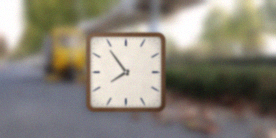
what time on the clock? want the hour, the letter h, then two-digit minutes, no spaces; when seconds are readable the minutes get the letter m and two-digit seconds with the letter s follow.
7h54
